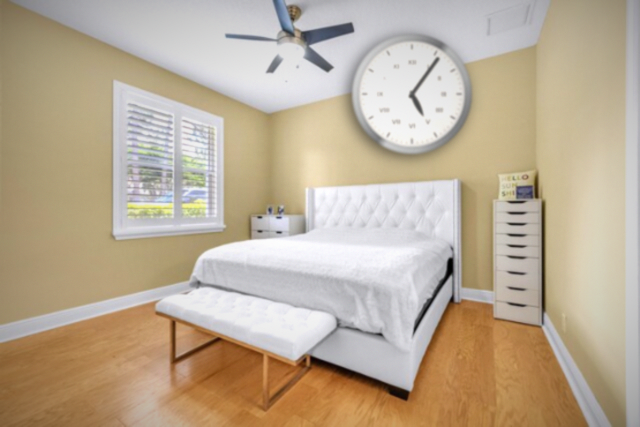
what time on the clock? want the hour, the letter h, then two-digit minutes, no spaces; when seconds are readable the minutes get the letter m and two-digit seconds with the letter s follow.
5h06
